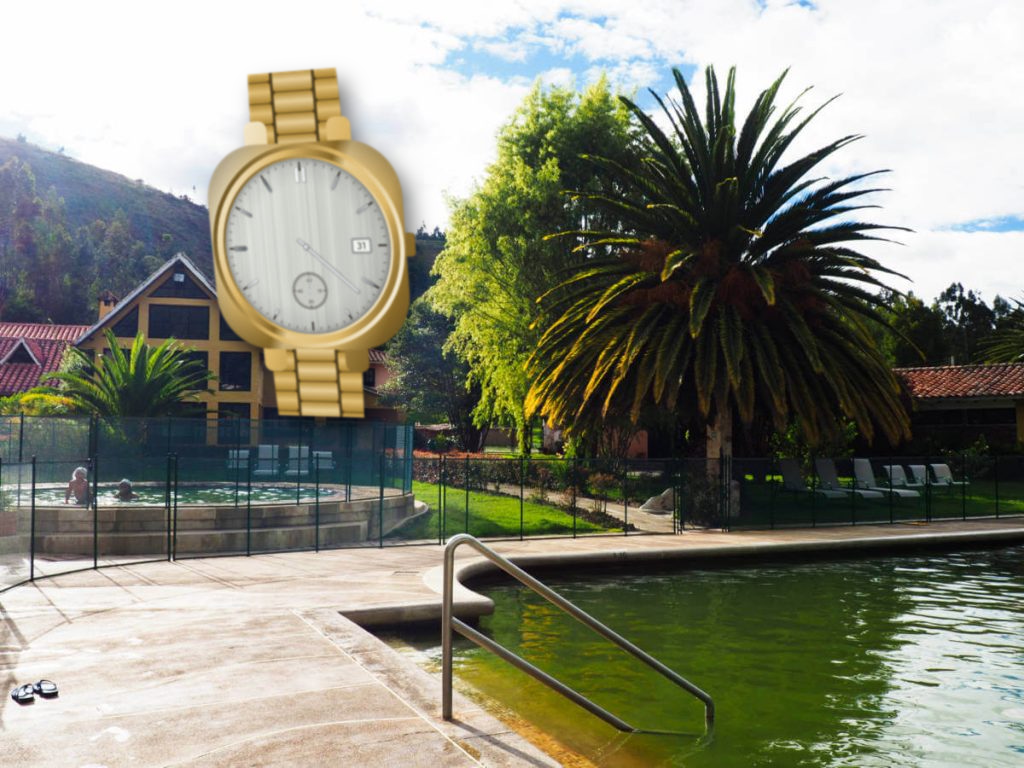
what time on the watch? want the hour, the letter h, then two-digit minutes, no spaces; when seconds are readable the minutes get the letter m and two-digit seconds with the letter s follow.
4h22
